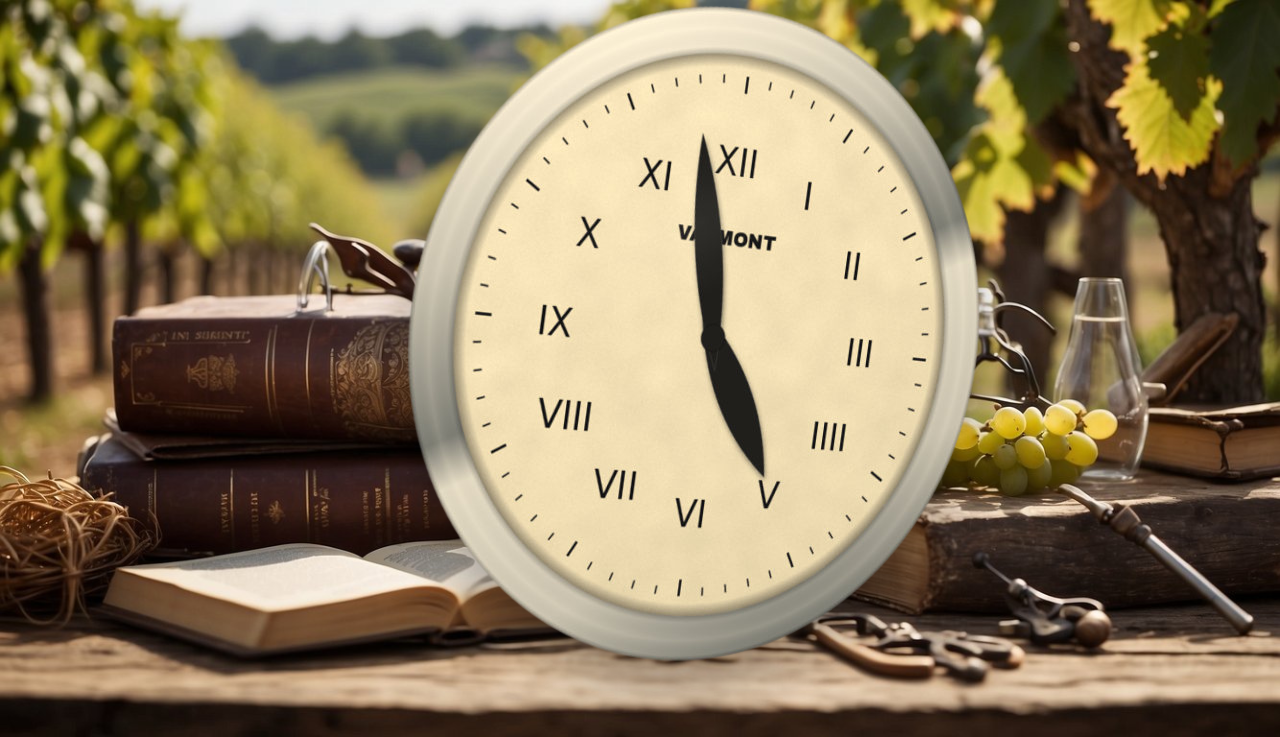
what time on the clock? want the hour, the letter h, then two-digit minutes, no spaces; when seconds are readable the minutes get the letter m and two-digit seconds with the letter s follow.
4h58
